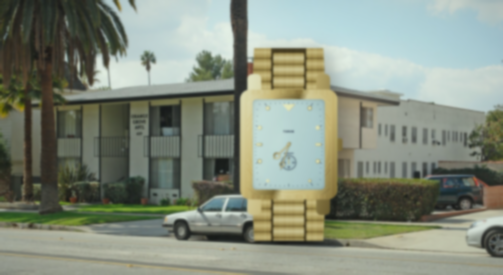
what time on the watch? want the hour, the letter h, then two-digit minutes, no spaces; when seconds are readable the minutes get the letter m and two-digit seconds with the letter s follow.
7h33
